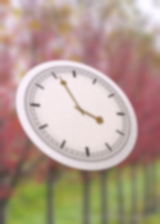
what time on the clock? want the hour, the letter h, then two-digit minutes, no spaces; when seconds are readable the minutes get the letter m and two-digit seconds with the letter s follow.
3h56
